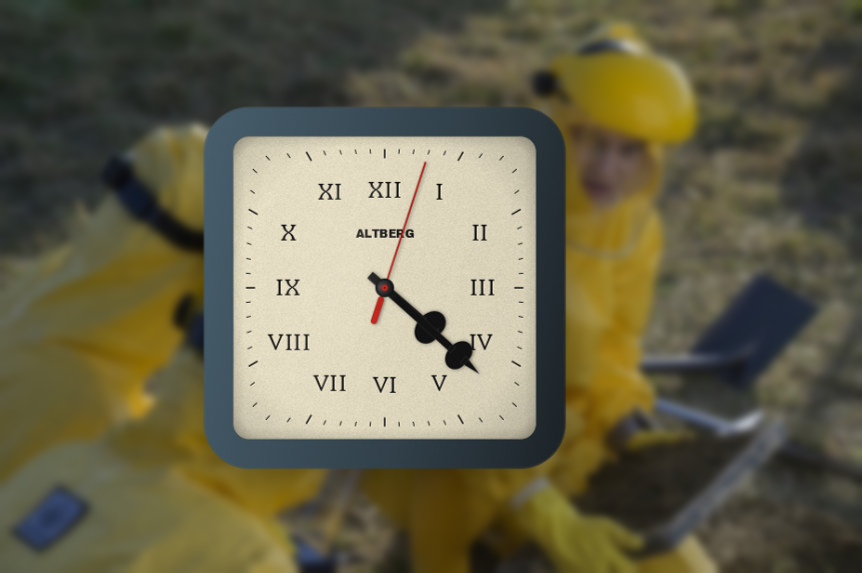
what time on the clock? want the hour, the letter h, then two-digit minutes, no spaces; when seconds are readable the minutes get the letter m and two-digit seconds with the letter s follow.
4h22m03s
